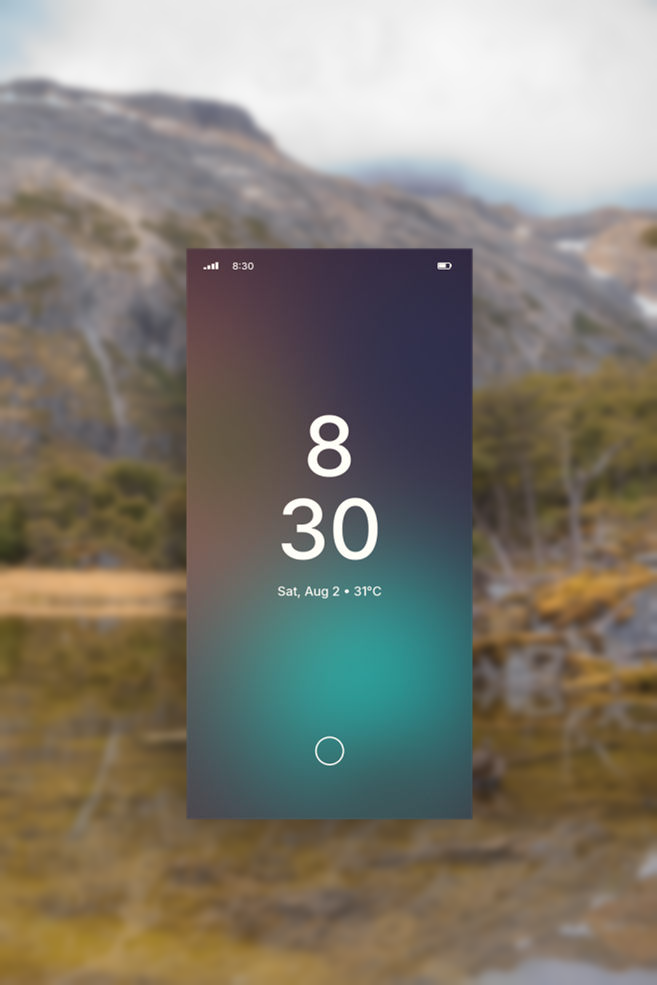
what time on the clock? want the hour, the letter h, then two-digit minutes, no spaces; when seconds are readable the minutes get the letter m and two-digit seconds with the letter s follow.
8h30
